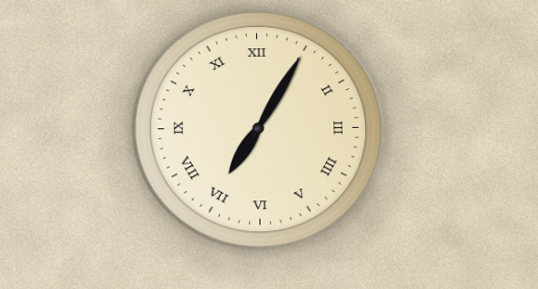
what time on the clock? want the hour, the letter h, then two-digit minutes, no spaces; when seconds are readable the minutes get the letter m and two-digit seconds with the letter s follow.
7h05
